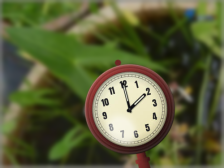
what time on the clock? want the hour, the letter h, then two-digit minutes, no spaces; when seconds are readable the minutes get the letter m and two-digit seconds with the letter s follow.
2h00
